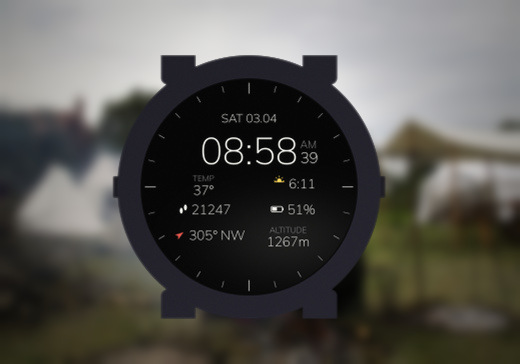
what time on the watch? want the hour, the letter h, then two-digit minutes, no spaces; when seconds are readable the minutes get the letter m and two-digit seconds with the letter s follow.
8h58m39s
